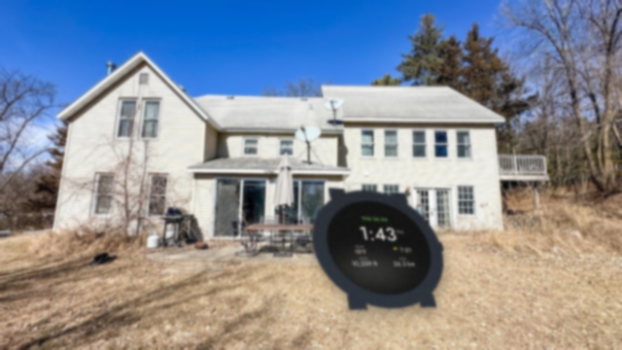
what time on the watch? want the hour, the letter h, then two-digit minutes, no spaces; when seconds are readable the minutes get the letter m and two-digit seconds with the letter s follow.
1h43
